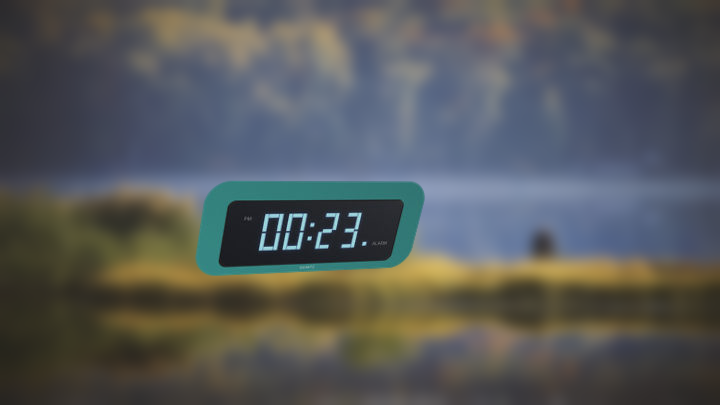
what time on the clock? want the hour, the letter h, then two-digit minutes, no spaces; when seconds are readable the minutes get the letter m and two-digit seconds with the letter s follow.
0h23
